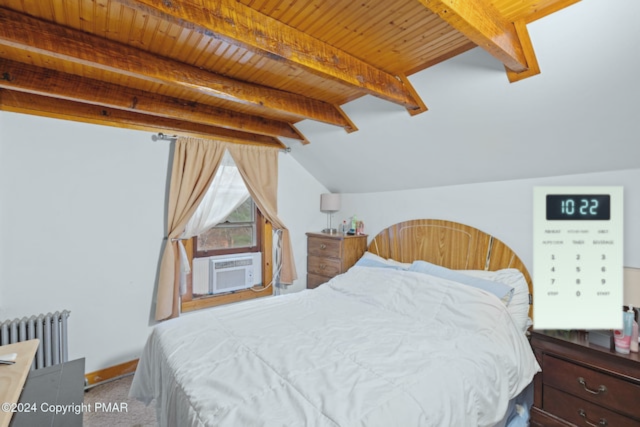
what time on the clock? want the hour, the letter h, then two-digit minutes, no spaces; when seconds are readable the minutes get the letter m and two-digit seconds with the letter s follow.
10h22
